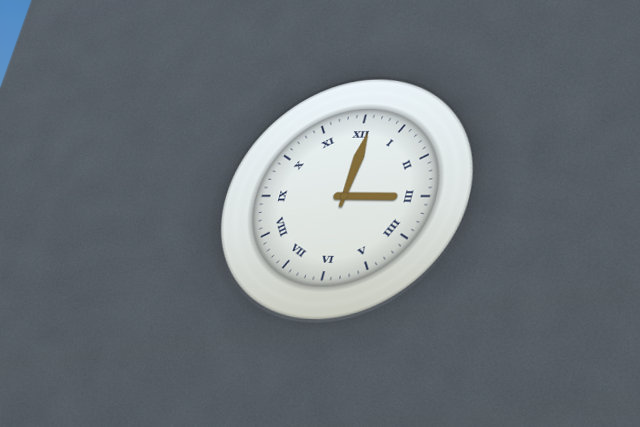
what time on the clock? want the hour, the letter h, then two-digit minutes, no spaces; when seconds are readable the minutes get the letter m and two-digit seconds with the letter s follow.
3h01
